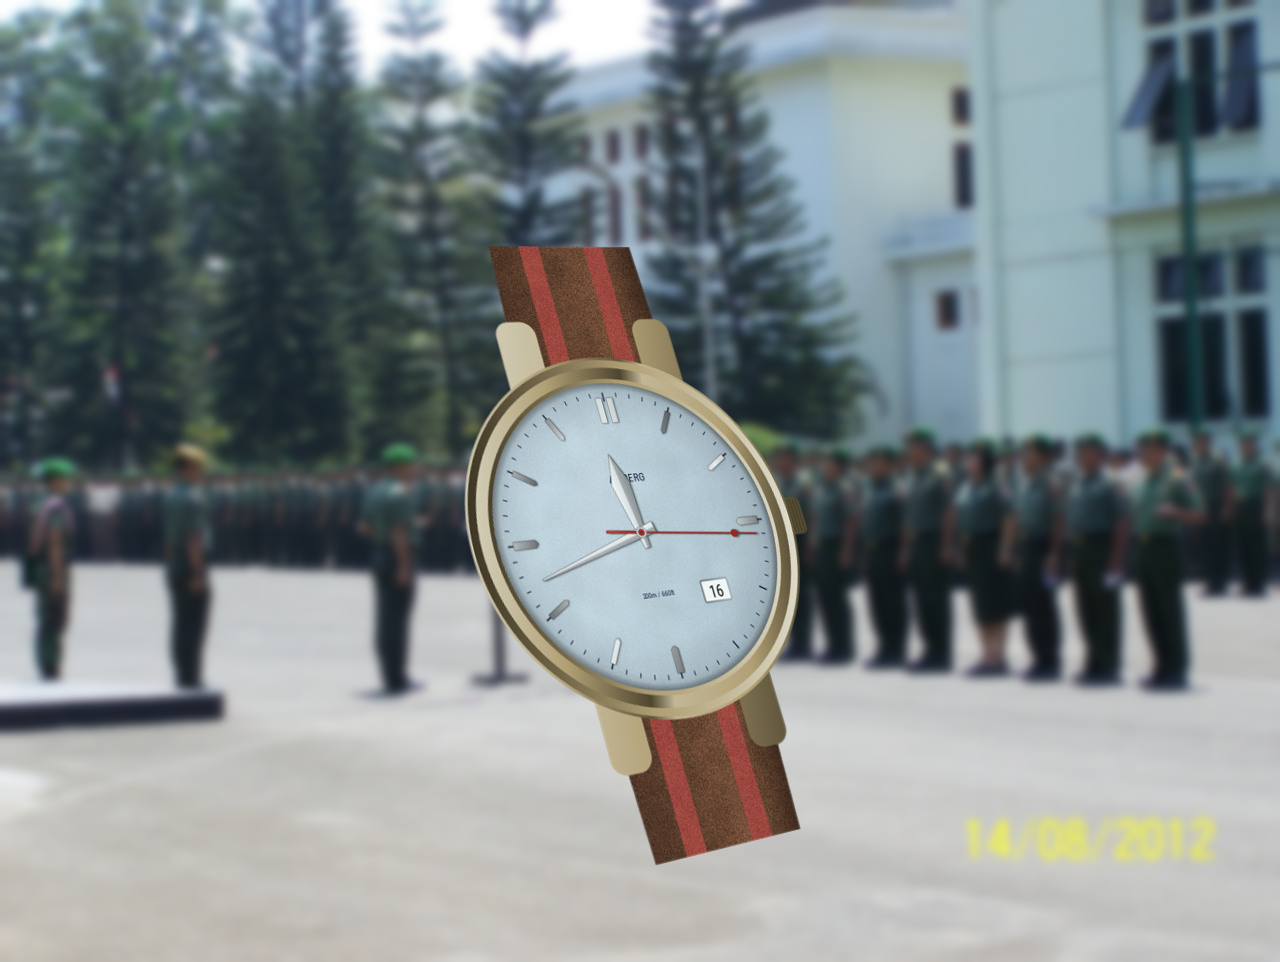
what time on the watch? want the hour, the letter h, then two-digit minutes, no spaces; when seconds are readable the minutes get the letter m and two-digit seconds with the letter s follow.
11h42m16s
